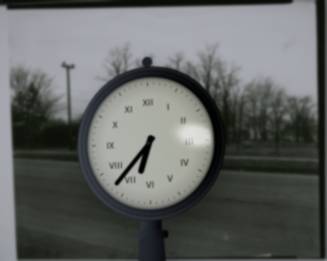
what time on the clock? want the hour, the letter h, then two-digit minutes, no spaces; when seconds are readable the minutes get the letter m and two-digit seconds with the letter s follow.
6h37
